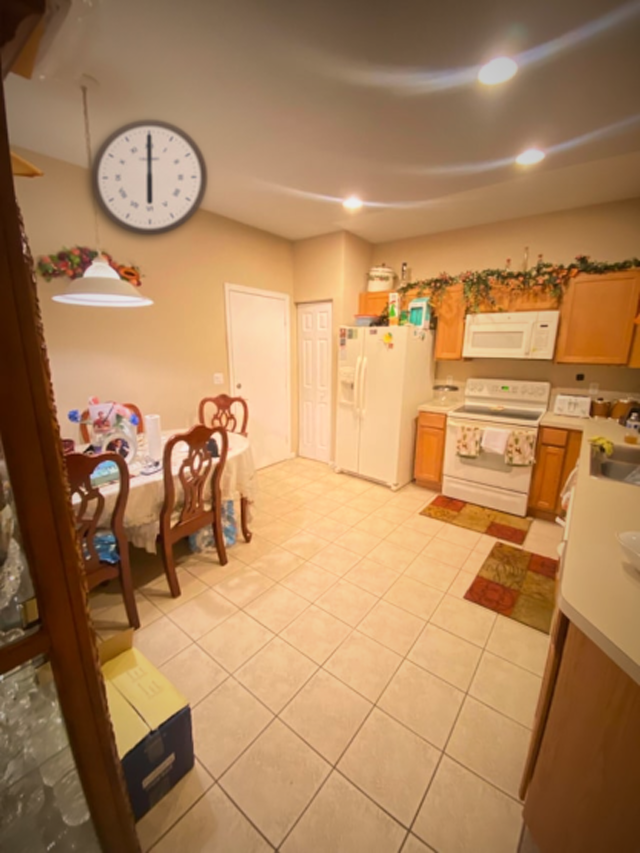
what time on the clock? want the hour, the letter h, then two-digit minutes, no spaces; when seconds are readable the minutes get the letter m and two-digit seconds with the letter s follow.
6h00
